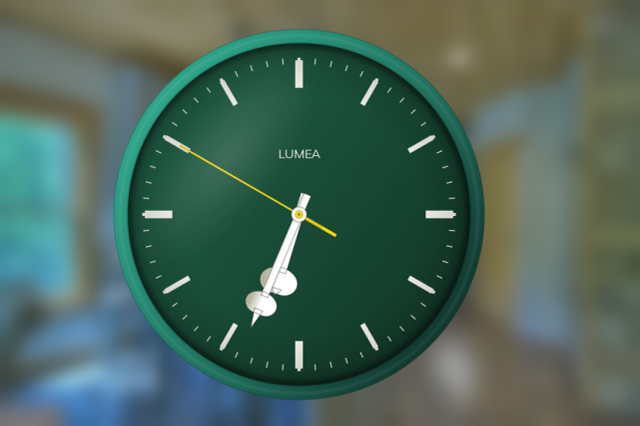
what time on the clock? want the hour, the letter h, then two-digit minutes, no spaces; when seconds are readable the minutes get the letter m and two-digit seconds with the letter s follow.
6h33m50s
